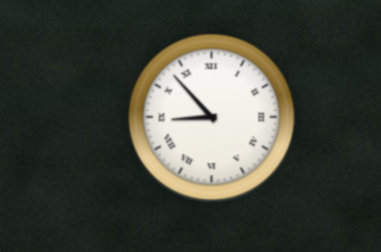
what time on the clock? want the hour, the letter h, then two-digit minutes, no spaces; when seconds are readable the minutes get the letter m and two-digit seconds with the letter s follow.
8h53
